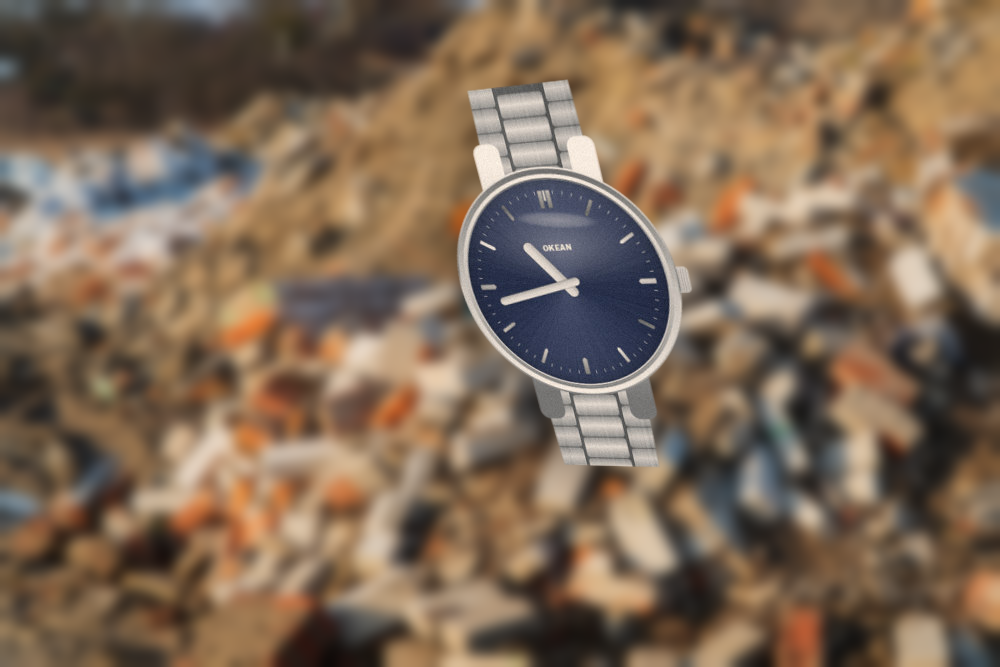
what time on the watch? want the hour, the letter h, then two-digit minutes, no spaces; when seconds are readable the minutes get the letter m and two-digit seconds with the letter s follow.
10h43
